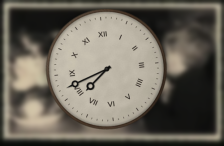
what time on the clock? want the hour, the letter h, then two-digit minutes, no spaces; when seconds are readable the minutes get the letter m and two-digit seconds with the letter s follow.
7h42
